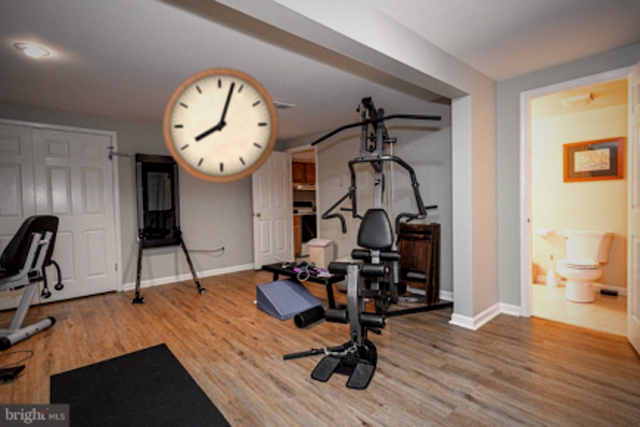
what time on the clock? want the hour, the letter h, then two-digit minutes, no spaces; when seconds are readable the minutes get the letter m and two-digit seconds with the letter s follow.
8h03
